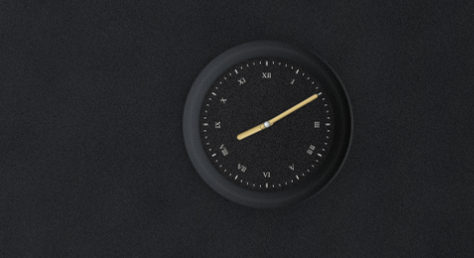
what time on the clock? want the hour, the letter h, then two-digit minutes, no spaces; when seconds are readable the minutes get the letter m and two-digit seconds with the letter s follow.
8h10
